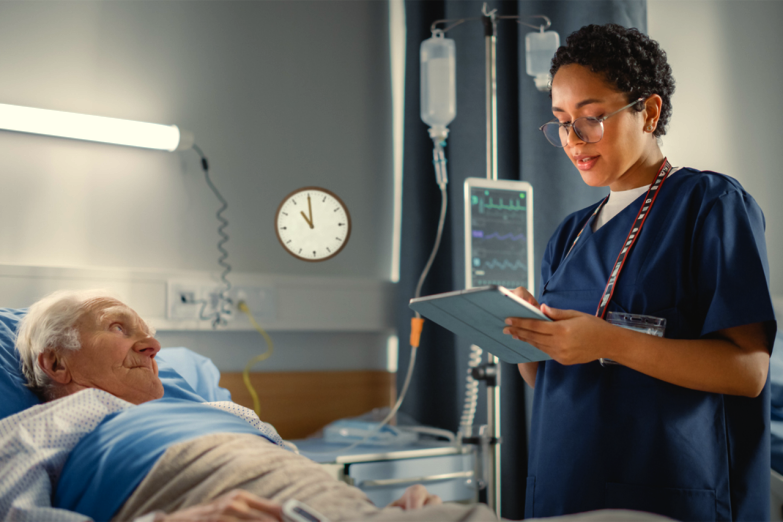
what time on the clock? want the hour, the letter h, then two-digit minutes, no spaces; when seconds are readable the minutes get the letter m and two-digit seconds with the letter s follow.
11h00
